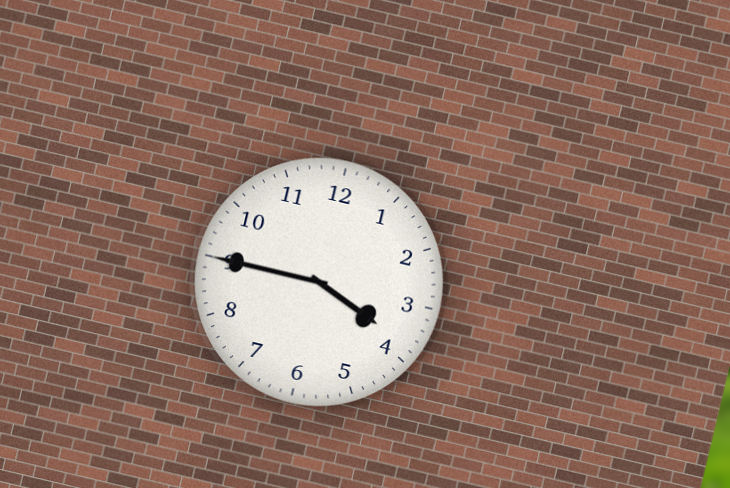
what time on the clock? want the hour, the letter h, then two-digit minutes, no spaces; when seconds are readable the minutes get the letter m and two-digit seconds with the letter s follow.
3h45
